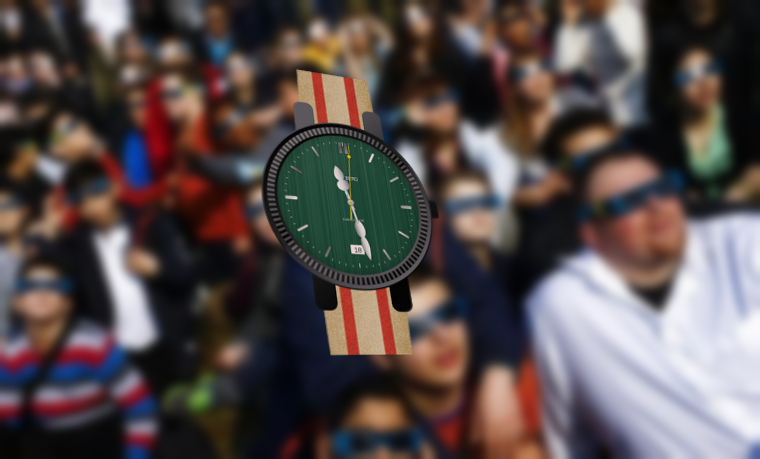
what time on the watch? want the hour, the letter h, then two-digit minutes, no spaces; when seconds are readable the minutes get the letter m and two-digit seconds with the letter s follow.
11h28m01s
